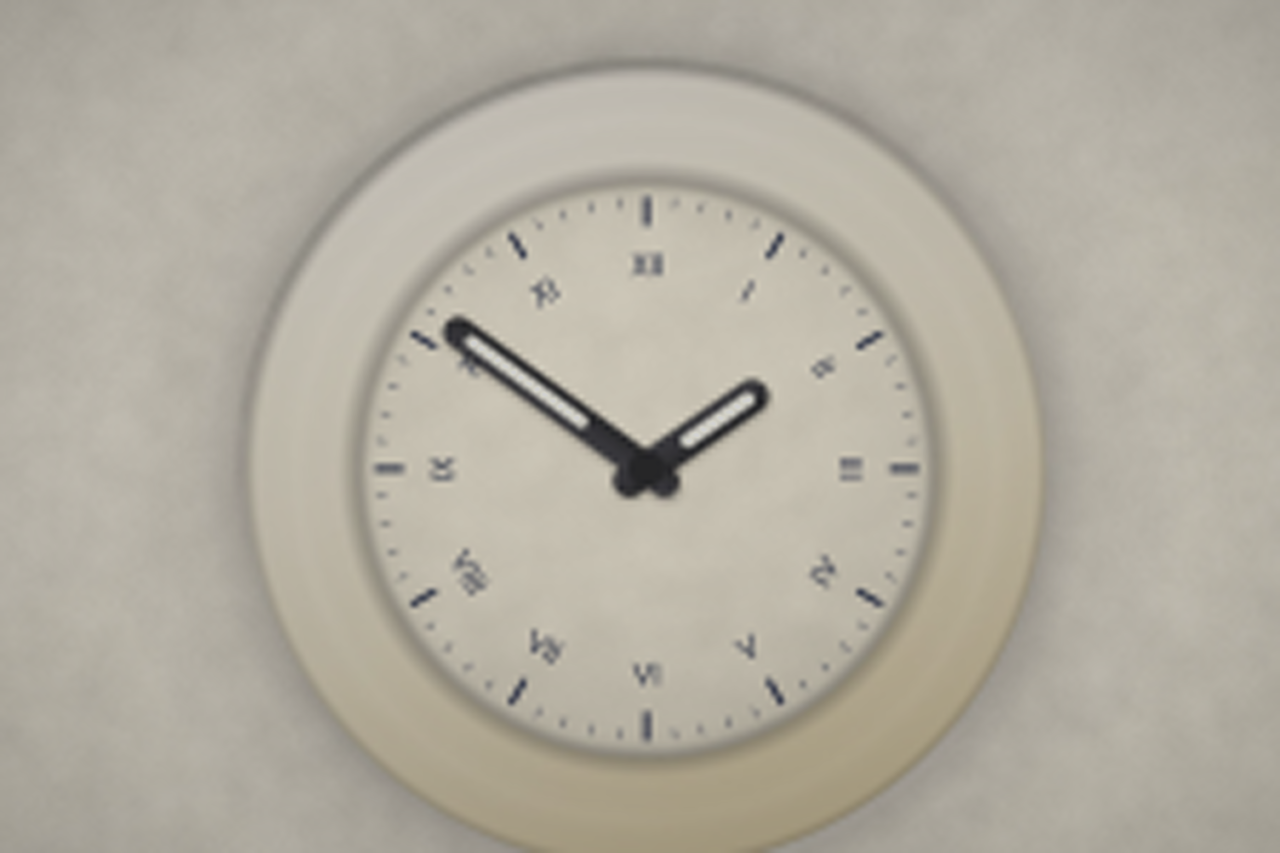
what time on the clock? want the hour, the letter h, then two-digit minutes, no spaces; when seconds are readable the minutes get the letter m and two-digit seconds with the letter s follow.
1h51
